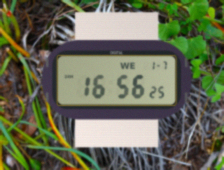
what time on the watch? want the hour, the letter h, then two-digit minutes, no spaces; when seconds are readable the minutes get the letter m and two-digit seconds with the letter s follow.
16h56m25s
